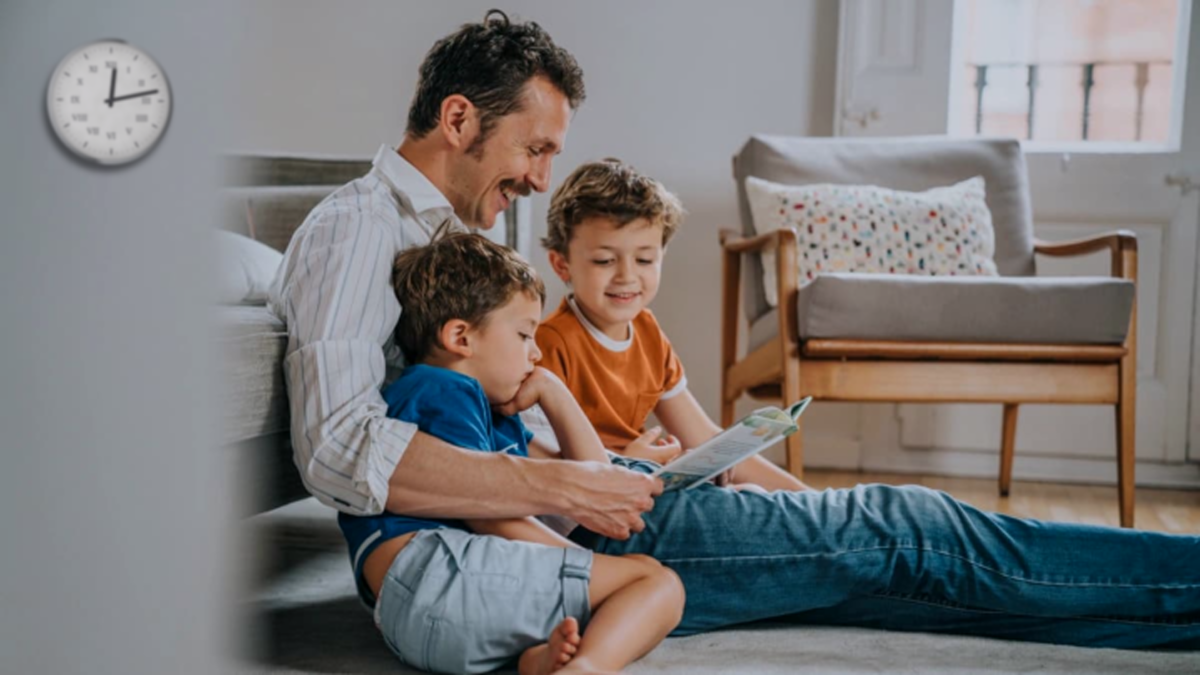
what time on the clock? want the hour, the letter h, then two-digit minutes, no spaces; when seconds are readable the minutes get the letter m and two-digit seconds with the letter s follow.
12h13
